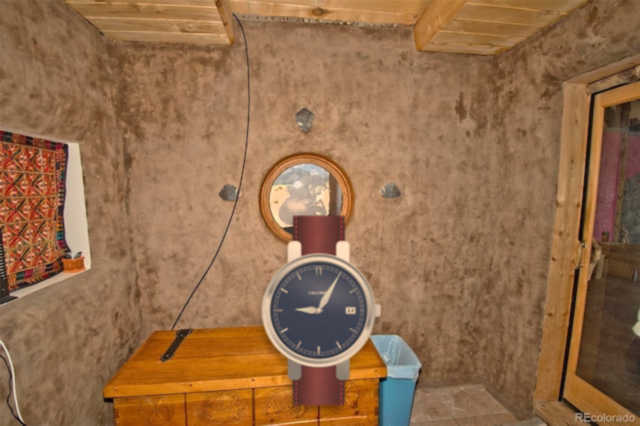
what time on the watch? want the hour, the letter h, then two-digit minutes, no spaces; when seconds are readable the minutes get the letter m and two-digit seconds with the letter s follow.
9h05
